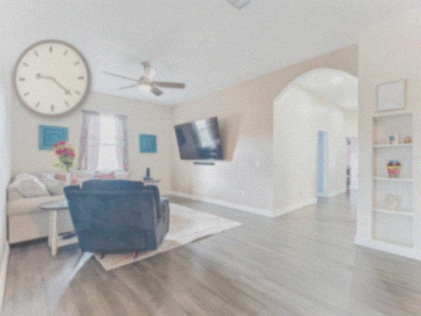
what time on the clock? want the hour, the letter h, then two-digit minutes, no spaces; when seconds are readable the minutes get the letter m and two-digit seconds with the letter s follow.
9h22
